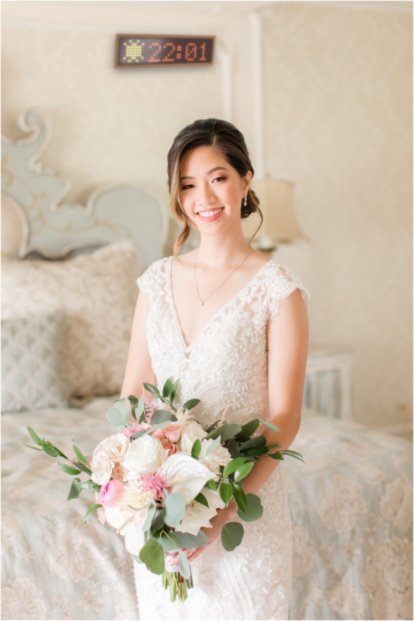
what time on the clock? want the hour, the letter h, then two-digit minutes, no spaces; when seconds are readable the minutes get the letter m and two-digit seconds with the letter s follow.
22h01
